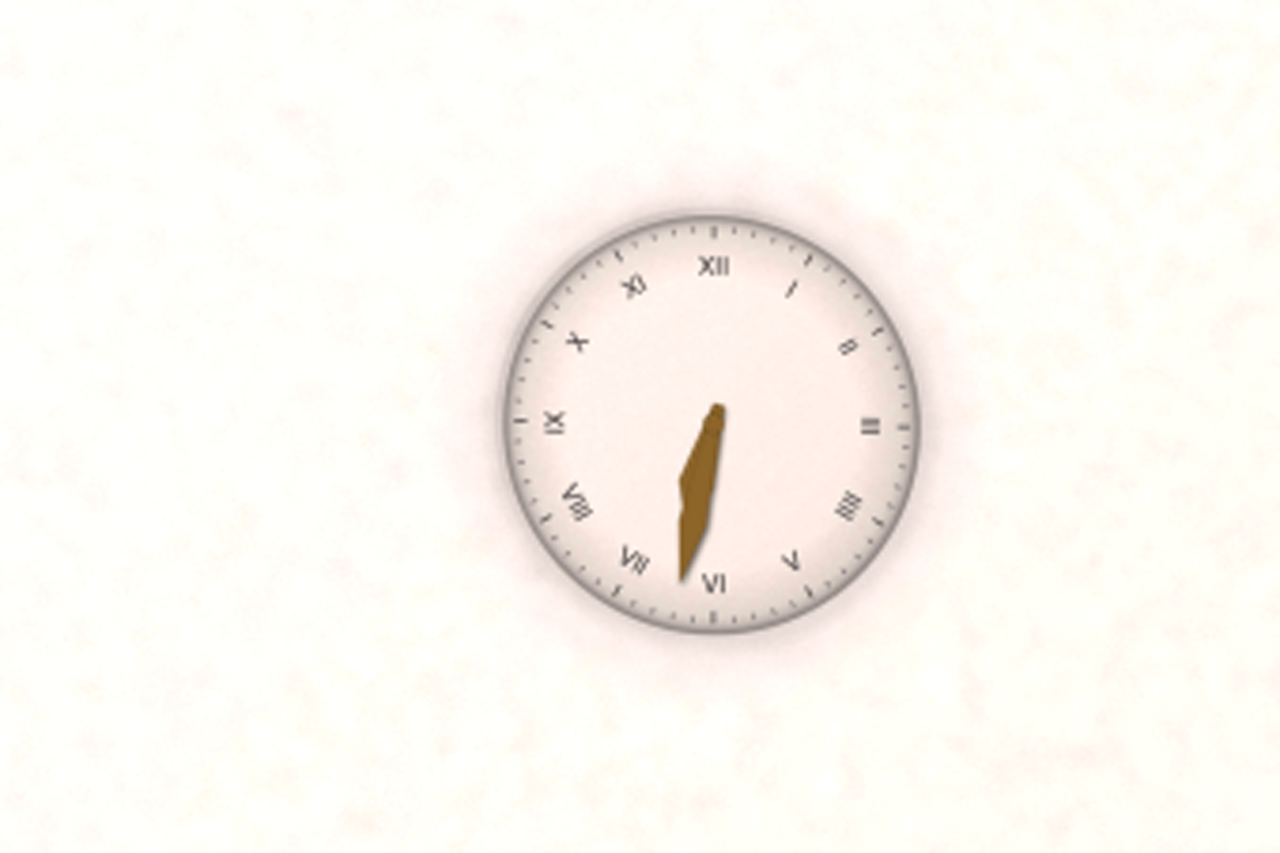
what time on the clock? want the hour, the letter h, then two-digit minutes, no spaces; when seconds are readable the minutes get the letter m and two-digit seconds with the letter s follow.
6h32
